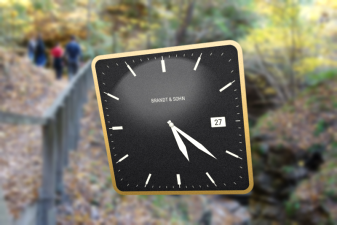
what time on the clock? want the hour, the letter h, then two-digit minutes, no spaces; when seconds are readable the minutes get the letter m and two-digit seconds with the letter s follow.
5h22
